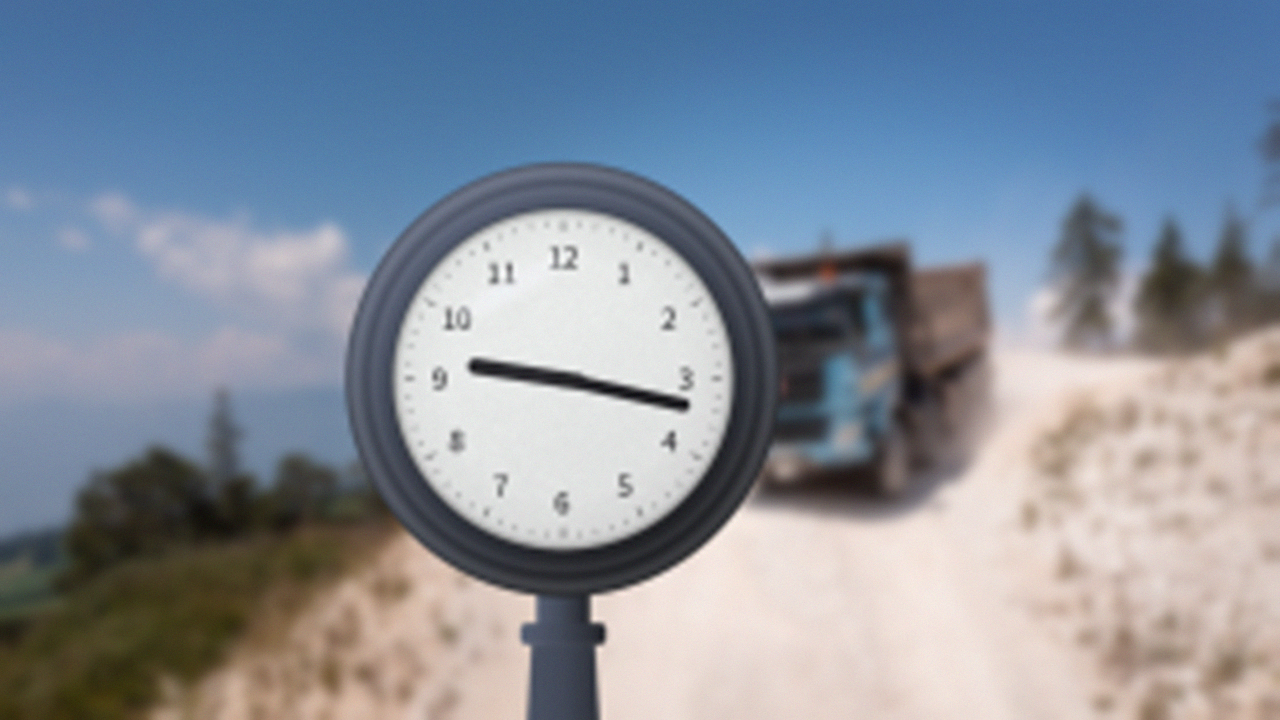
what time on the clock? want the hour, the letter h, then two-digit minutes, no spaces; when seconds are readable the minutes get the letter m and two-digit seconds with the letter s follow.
9h17
